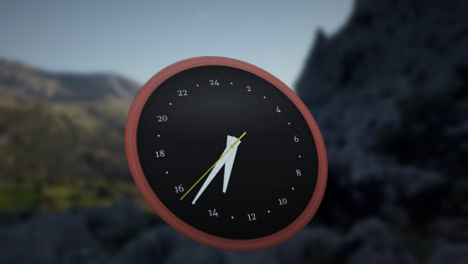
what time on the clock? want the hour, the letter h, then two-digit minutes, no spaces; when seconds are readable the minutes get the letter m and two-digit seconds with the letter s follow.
13h37m39s
